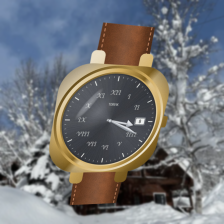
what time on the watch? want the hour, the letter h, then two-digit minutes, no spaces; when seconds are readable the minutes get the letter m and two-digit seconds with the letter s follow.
3h19
